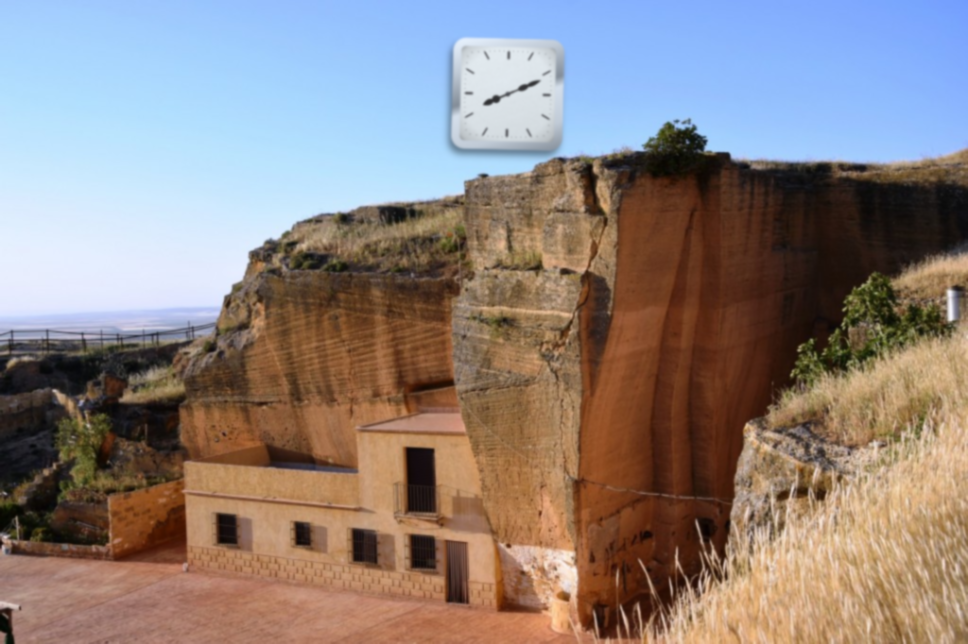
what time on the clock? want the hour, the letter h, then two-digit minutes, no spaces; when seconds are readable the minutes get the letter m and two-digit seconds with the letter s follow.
8h11
